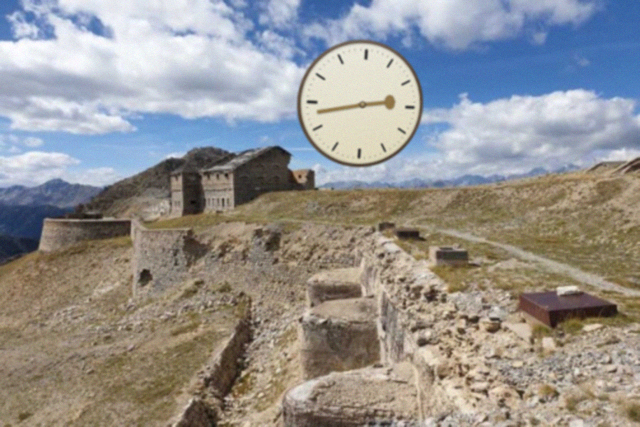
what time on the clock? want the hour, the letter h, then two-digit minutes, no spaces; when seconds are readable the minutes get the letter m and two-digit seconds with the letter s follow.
2h43
